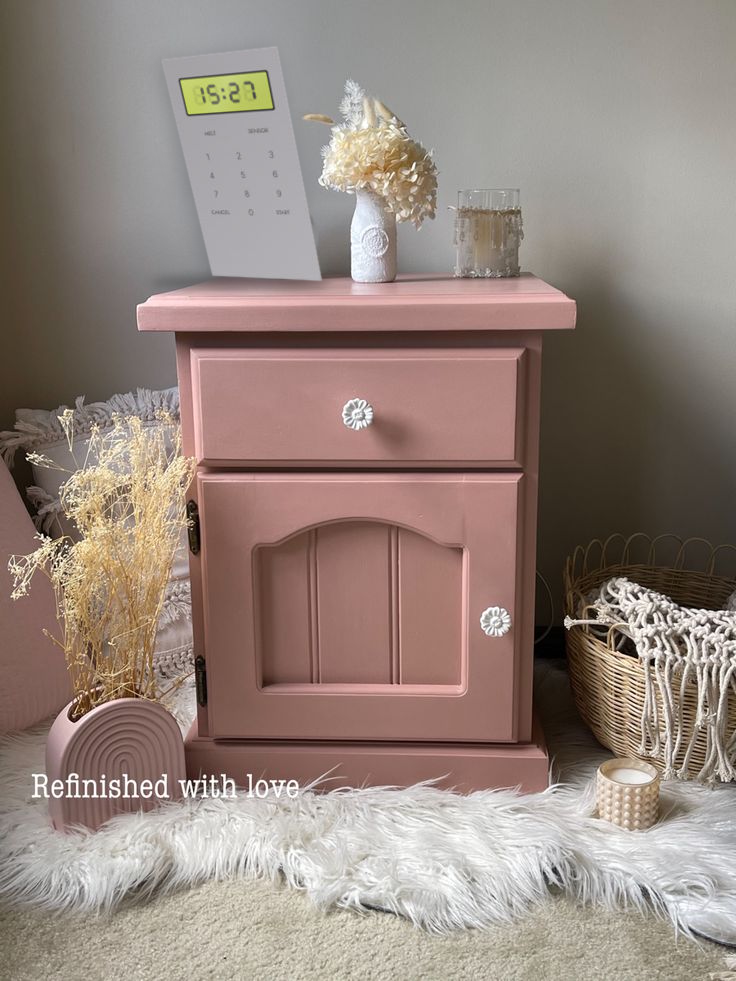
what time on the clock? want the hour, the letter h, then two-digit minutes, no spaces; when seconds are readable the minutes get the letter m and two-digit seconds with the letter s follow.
15h27
